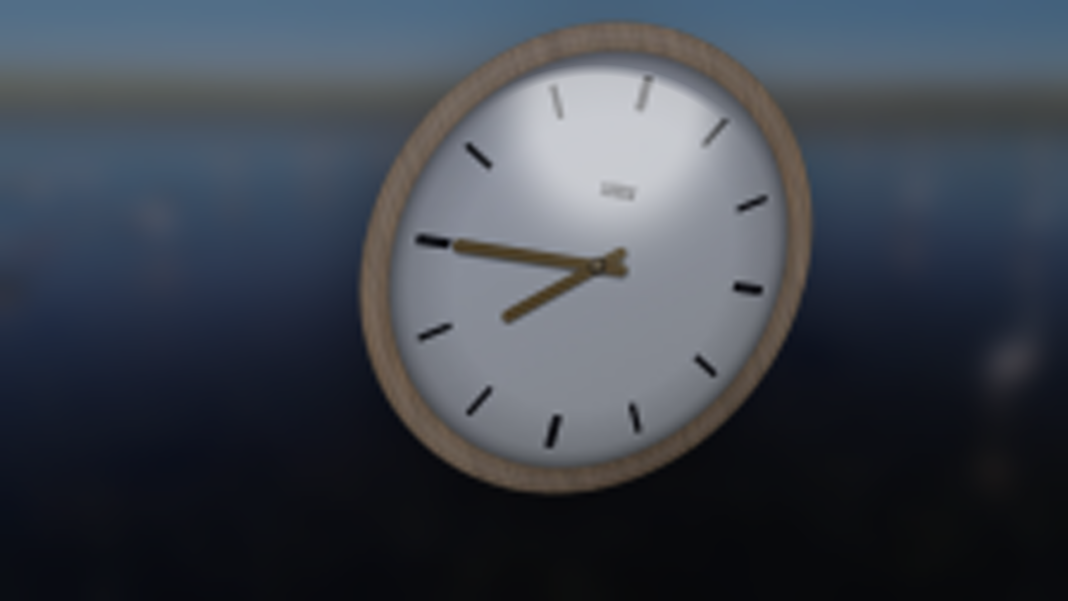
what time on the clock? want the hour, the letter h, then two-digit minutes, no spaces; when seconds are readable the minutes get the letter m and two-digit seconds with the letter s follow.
7h45
